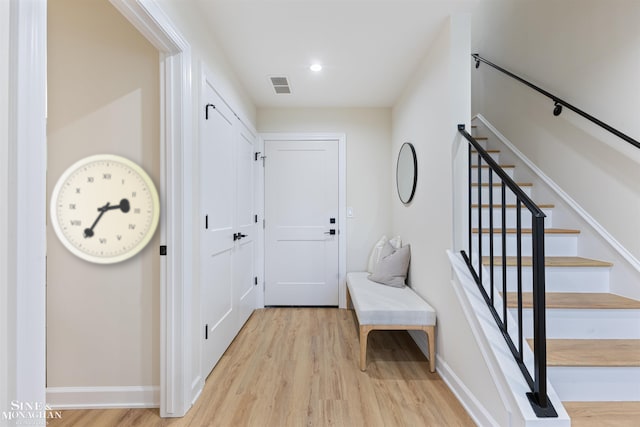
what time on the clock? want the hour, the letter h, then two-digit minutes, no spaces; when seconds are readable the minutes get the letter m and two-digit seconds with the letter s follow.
2h35
